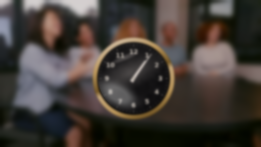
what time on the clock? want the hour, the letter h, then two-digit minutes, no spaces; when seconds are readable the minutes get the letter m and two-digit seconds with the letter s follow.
1h06
